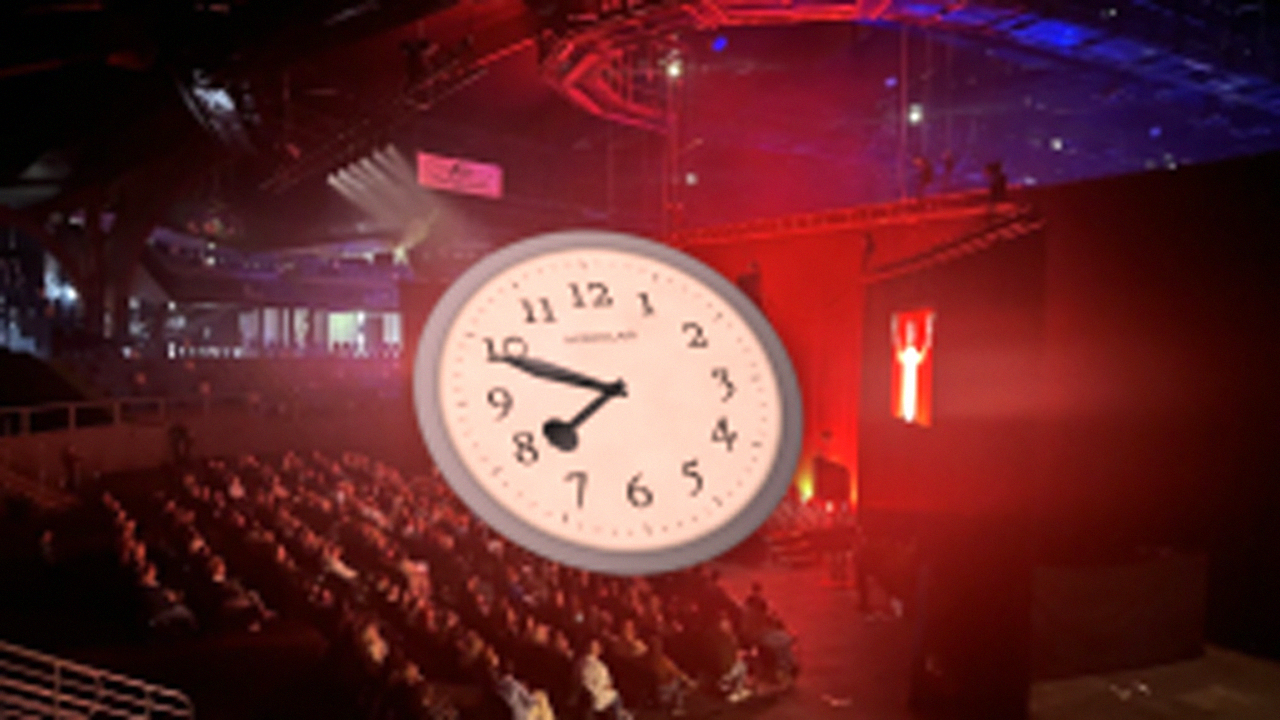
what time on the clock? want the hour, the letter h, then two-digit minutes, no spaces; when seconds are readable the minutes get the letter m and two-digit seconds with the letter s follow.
7h49
